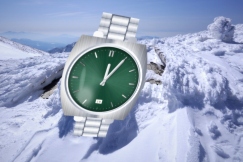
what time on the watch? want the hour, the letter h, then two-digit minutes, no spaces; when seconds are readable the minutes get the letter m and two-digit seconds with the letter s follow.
12h05
